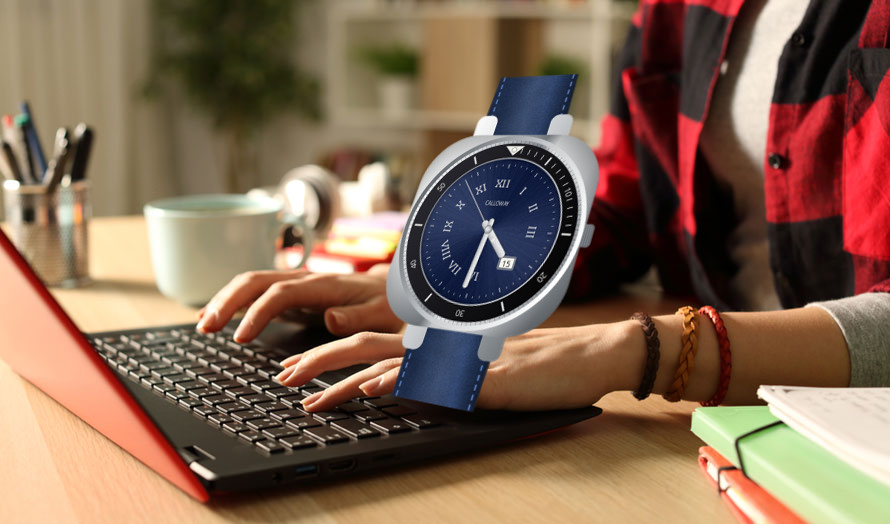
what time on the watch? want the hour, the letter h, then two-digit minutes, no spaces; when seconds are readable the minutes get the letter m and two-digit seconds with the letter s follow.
4h30m53s
